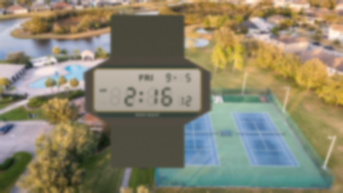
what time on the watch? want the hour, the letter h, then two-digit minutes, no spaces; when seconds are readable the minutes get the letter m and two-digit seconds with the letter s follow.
2h16
